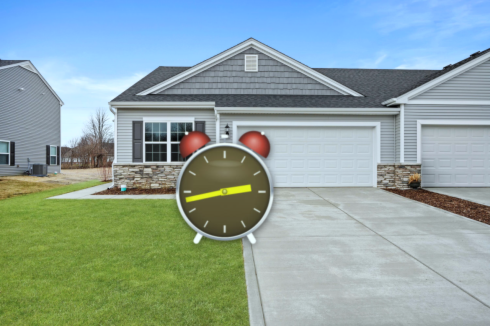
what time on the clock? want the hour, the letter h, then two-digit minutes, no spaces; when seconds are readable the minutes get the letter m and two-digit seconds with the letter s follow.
2h43
